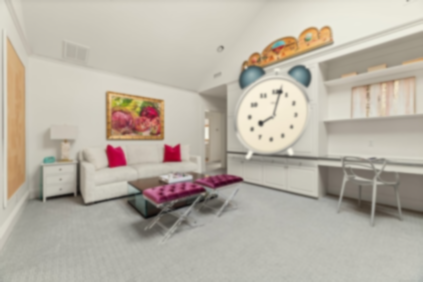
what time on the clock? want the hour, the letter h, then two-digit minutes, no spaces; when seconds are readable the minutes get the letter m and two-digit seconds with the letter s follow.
8h02
